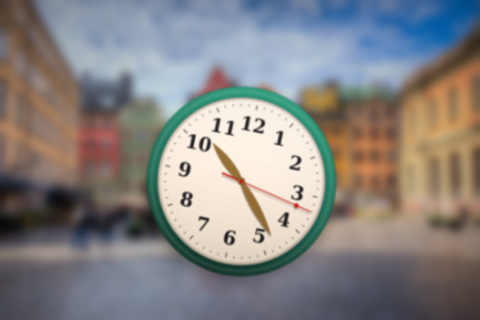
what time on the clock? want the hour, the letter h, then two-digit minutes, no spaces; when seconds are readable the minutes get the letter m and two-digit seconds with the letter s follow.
10h23m17s
